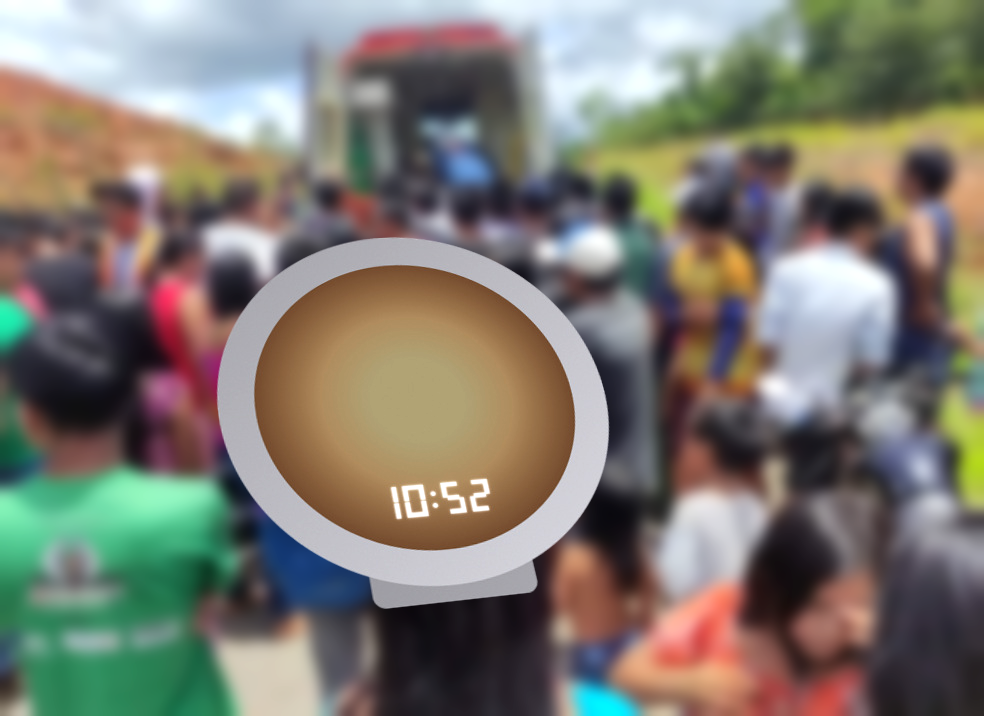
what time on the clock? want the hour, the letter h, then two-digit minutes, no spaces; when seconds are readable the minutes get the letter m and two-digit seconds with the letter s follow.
10h52
